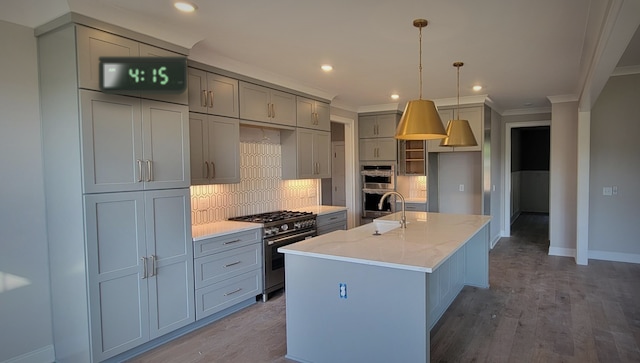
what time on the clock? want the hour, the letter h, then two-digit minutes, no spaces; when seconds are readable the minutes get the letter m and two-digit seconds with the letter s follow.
4h15
